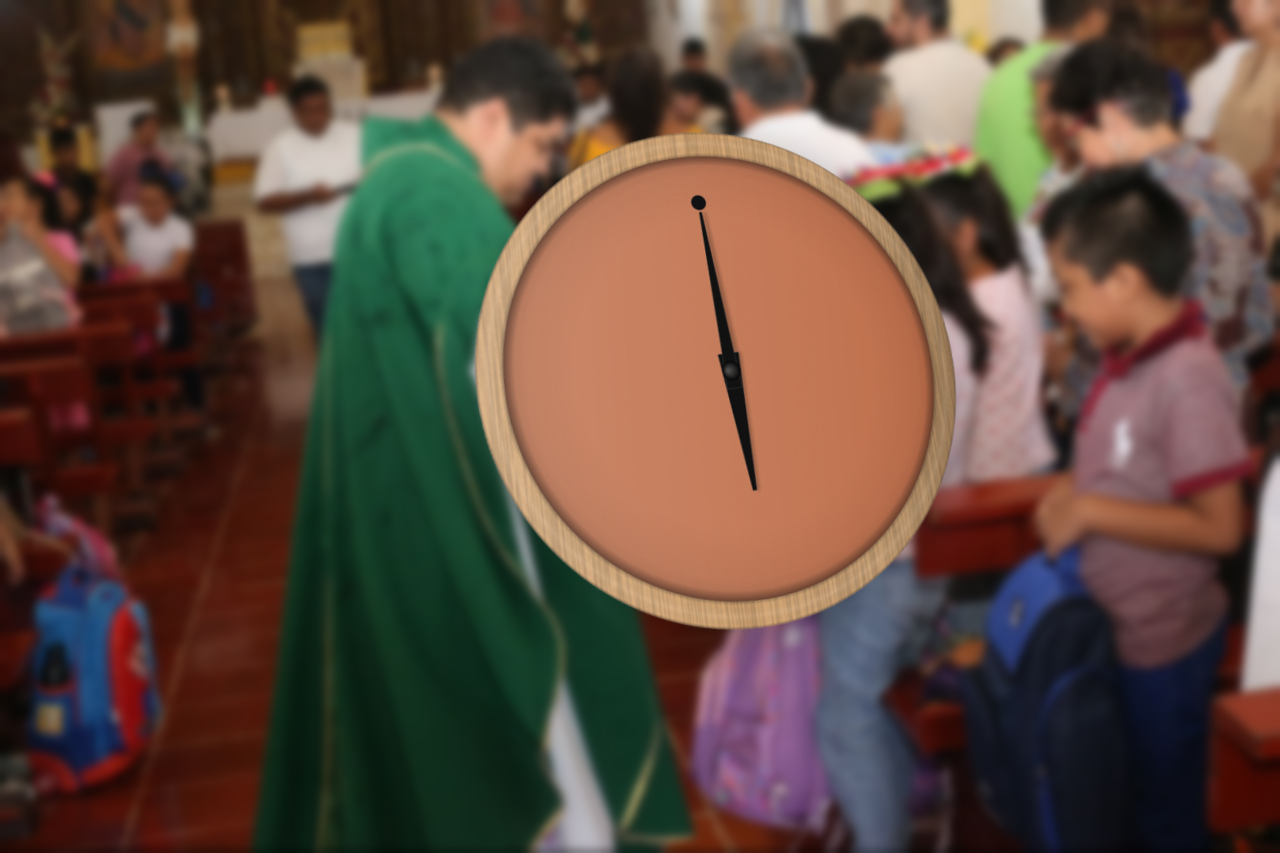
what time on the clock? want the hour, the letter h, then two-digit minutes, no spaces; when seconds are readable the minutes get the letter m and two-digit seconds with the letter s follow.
6h00
